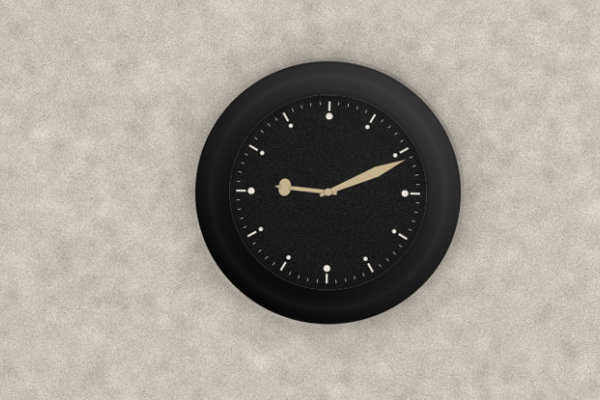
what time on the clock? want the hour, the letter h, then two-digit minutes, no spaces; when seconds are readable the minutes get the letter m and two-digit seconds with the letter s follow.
9h11
